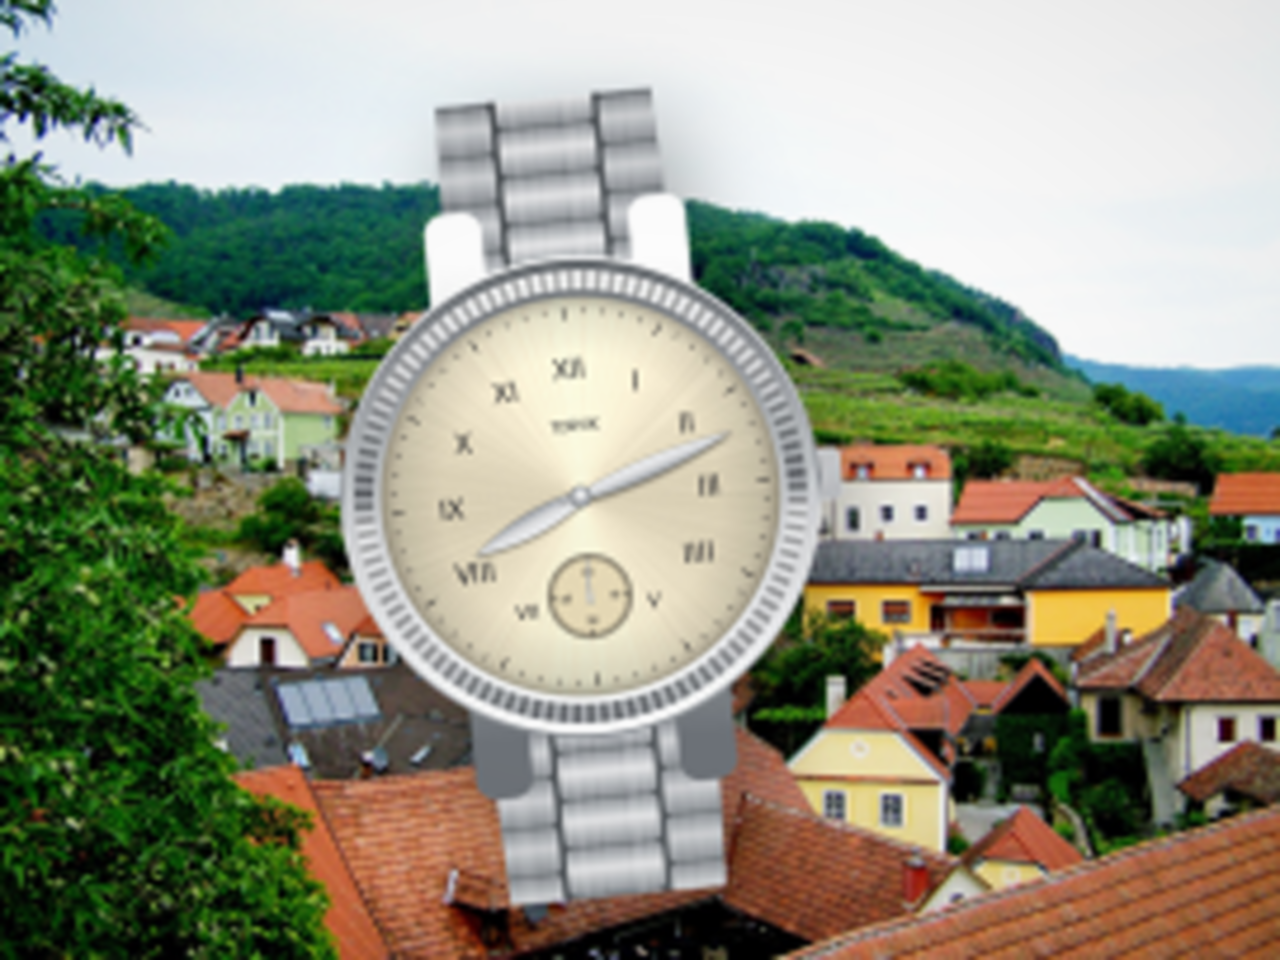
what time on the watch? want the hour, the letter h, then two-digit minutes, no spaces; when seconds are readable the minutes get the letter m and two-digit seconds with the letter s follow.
8h12
